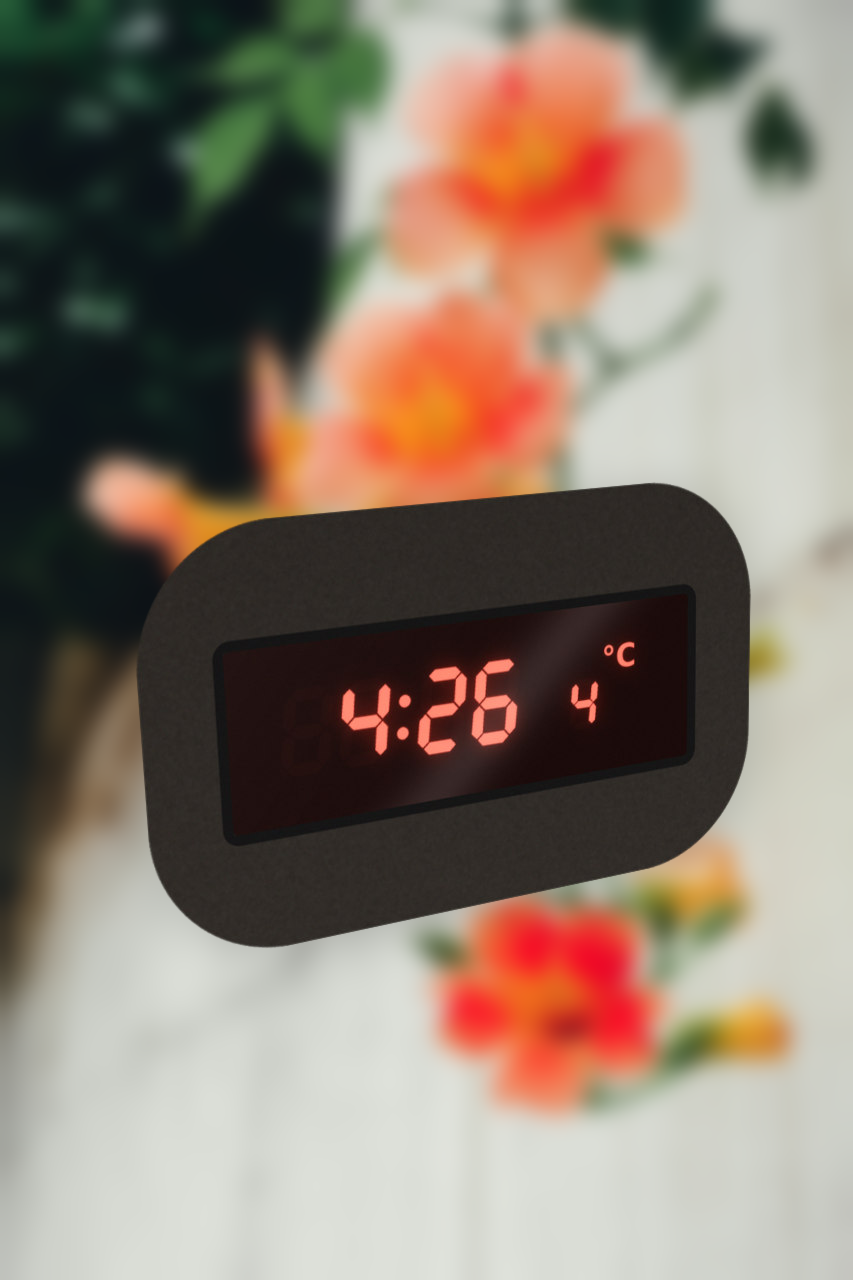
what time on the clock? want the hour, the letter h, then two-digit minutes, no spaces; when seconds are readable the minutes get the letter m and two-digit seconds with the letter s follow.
4h26
